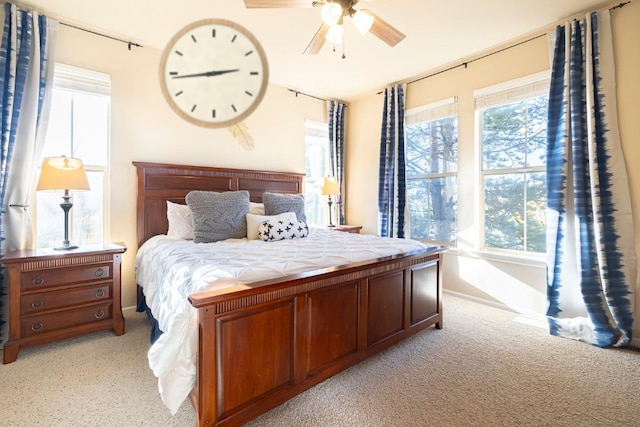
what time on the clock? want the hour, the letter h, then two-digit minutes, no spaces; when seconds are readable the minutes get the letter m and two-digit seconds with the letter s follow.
2h44
